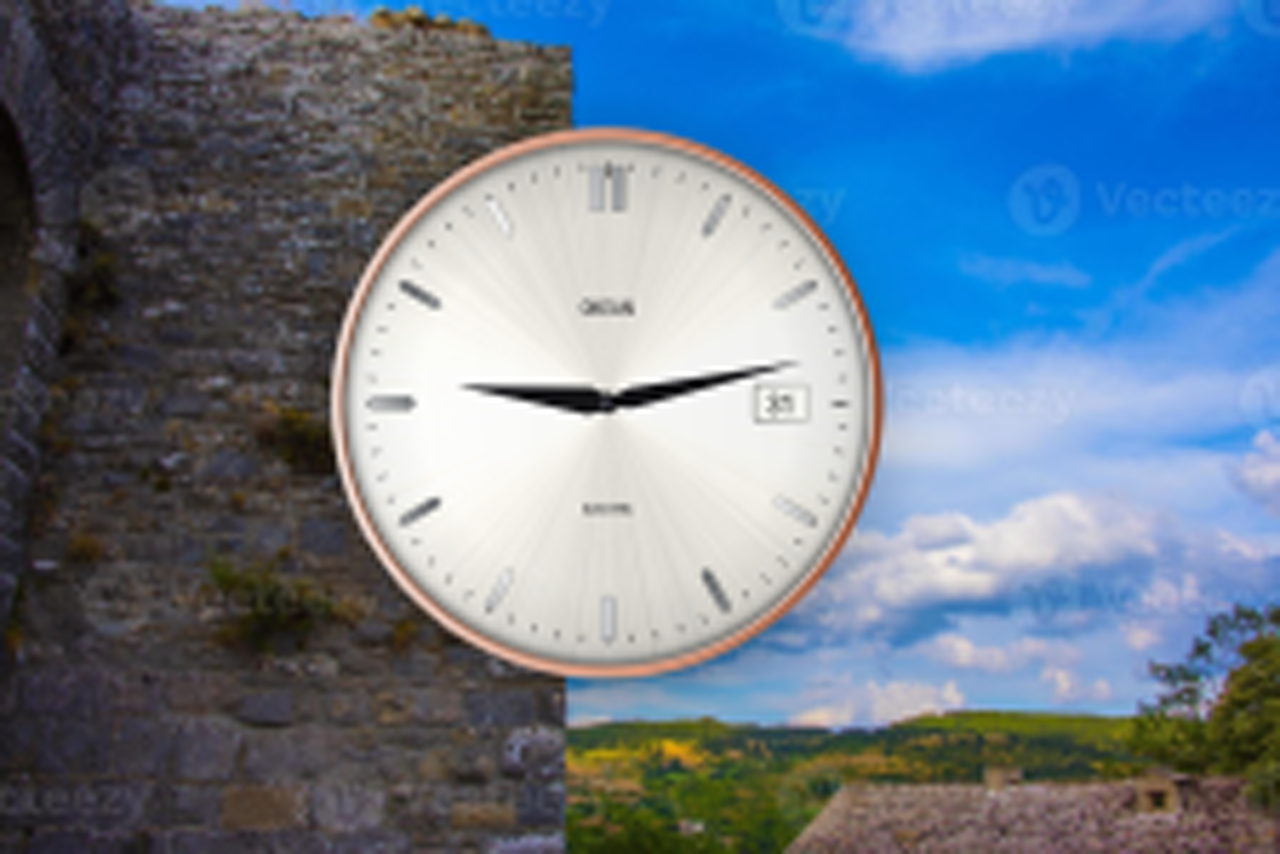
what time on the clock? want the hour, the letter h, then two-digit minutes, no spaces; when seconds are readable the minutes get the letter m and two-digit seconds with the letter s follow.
9h13
